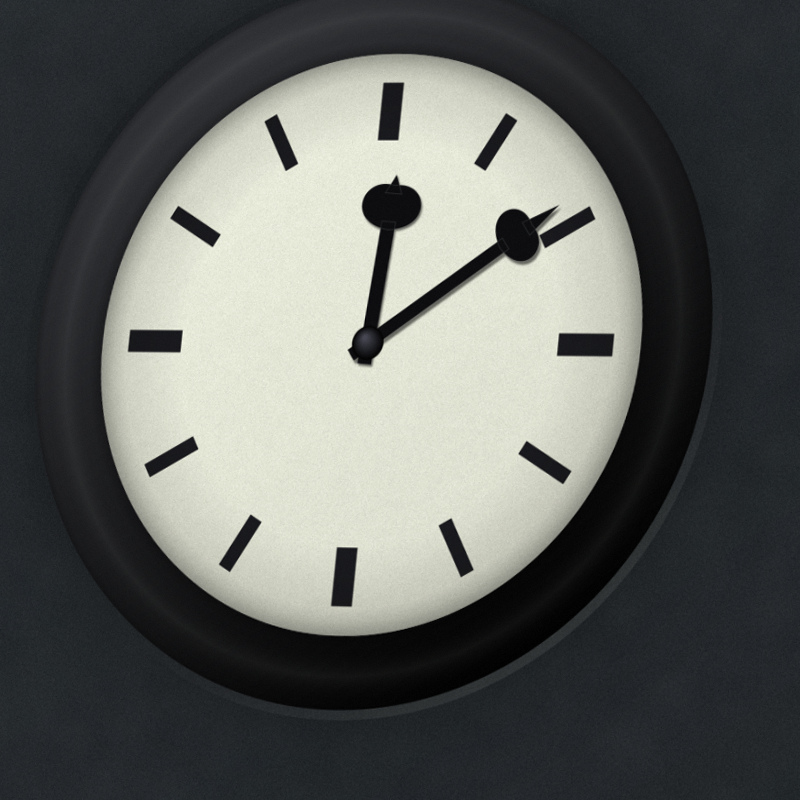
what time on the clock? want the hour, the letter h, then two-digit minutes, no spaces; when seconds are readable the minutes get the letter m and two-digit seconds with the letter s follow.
12h09
